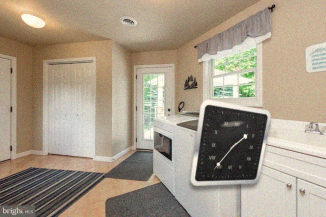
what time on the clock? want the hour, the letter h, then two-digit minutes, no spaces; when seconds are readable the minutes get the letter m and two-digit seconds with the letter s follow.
1h36
